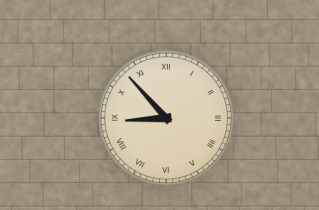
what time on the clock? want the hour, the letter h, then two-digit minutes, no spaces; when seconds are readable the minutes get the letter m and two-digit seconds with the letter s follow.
8h53
